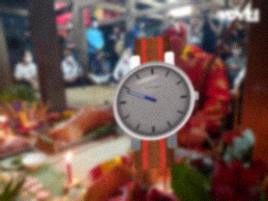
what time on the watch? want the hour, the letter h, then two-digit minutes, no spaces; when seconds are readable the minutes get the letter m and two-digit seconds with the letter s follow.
9h49
